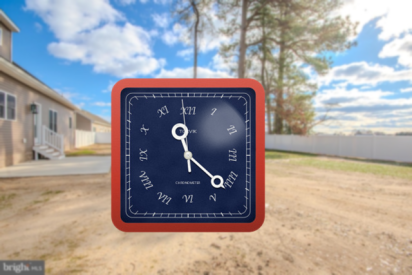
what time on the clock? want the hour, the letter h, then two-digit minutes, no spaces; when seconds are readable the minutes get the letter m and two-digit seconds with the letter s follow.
11h21m59s
